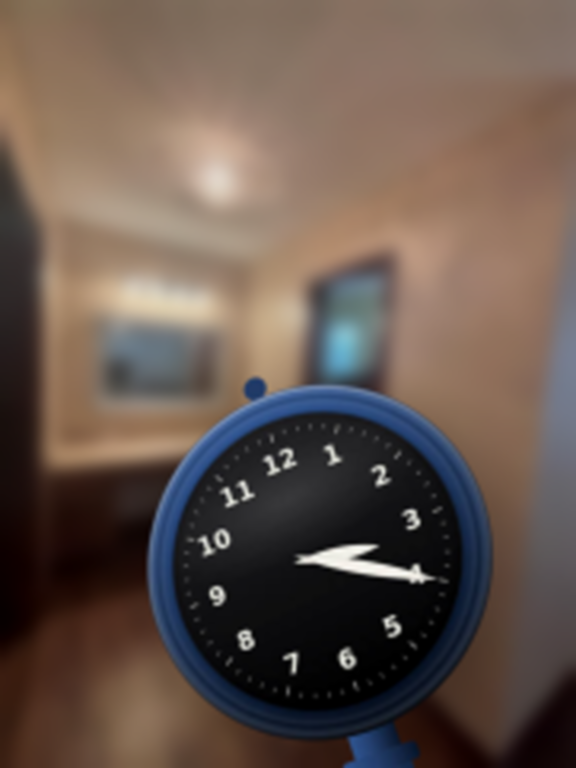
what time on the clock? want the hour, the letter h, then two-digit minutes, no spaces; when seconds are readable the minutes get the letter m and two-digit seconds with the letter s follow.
3h20
